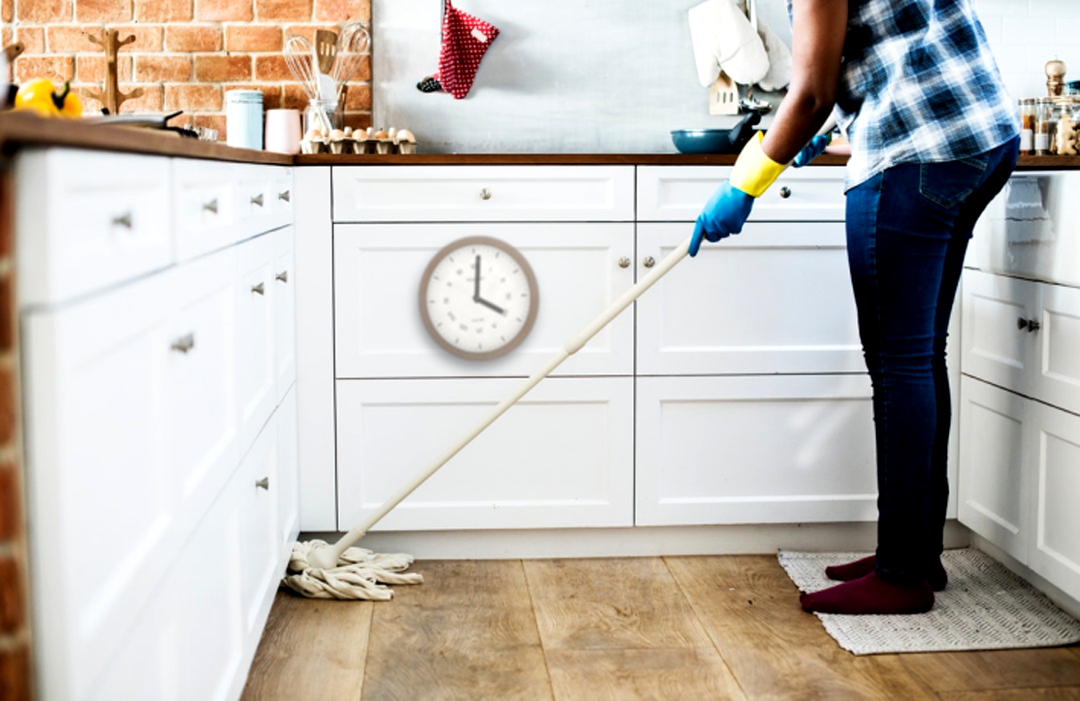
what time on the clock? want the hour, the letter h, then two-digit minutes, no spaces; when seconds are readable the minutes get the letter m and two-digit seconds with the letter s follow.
4h01
